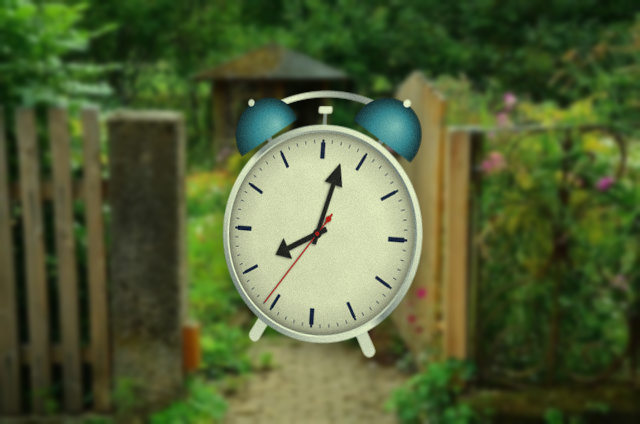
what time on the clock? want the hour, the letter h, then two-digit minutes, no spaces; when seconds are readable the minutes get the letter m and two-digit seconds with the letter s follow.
8h02m36s
